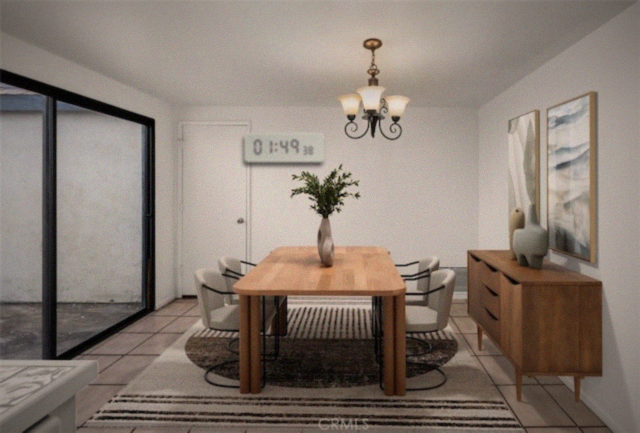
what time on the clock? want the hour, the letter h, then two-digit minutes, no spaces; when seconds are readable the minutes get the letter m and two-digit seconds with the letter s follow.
1h49
